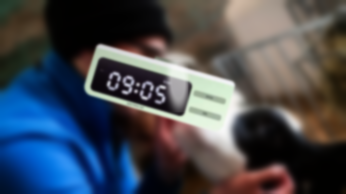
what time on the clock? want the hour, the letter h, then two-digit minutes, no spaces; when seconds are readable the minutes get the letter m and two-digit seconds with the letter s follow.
9h05
